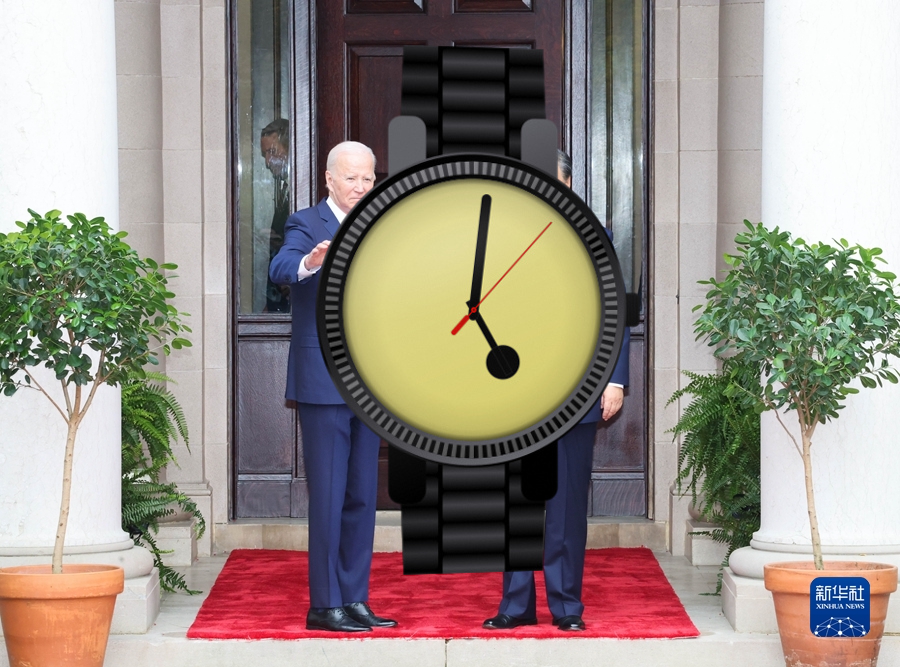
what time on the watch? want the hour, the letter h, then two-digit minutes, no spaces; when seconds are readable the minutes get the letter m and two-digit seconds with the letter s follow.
5h01m07s
